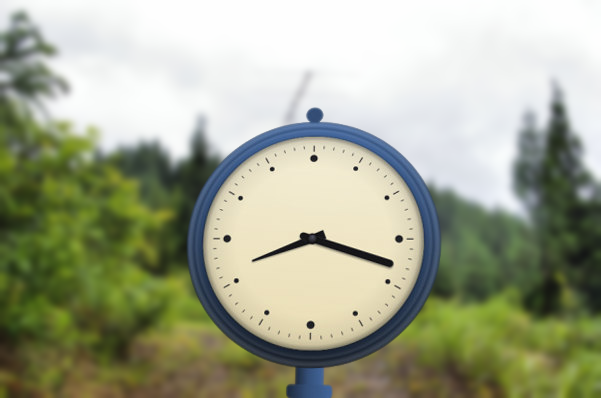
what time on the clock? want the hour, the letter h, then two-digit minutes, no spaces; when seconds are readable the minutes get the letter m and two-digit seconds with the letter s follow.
8h18
